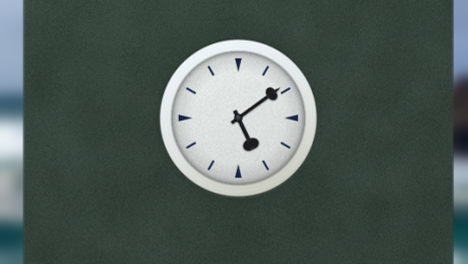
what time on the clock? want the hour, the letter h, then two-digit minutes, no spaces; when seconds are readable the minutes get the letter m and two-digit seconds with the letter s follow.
5h09
